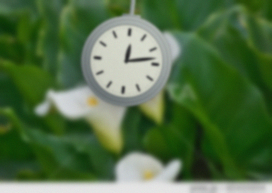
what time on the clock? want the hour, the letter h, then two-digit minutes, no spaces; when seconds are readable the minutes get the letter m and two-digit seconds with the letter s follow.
12h13
